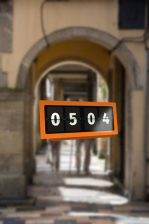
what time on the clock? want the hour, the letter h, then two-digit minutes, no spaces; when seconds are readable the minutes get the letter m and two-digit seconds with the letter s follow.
5h04
